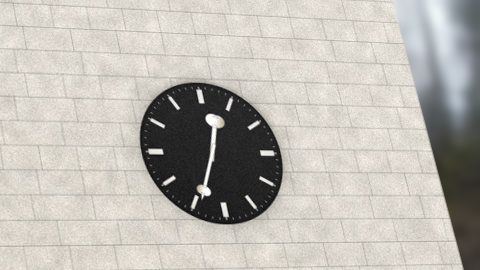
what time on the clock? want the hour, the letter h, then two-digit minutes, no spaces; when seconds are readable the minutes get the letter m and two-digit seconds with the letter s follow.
12h34
